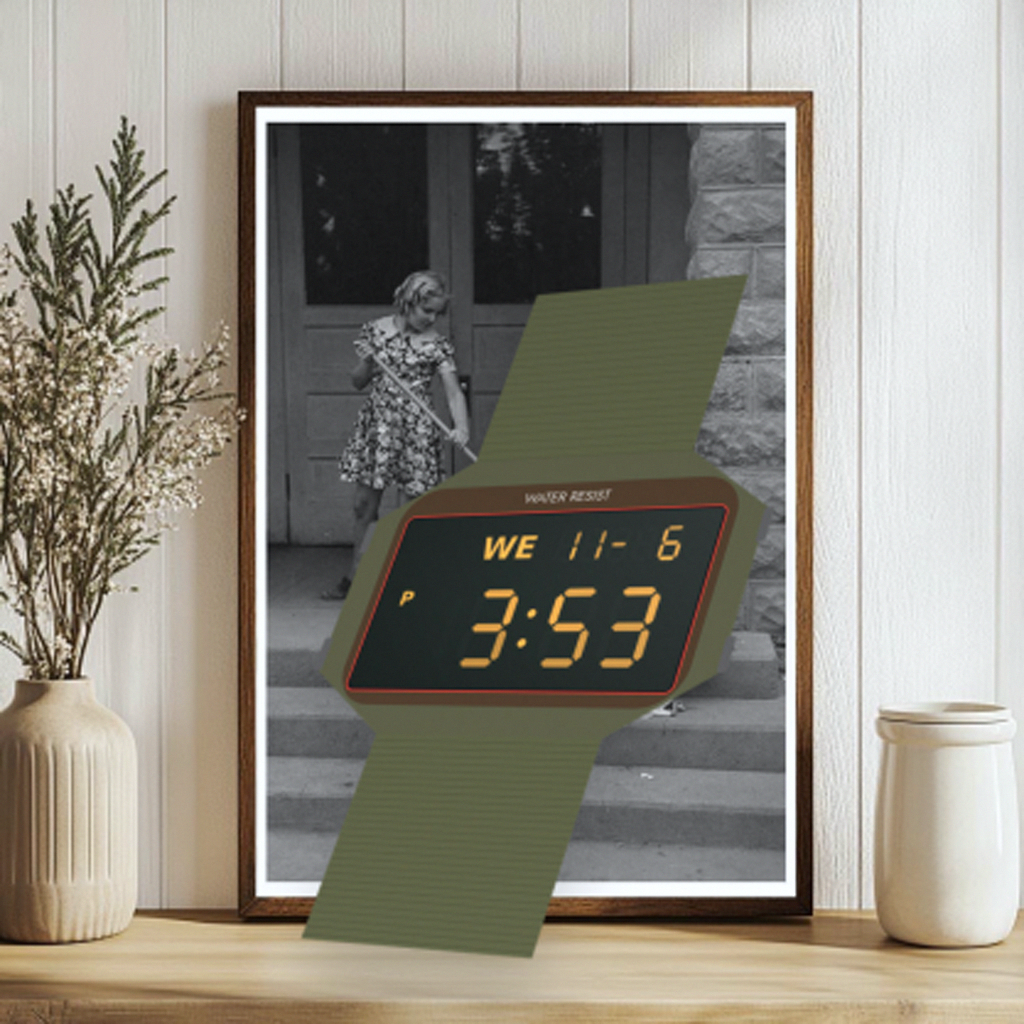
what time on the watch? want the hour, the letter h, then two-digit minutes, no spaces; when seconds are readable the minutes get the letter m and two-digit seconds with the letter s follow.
3h53
